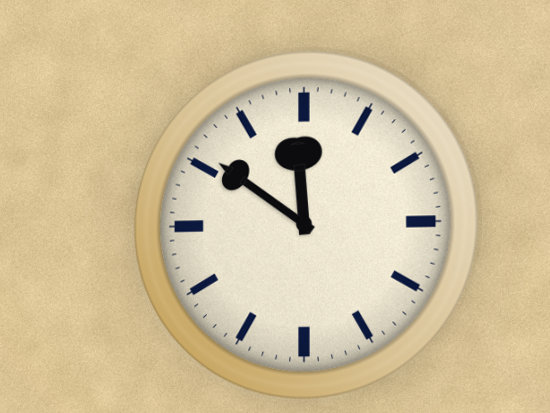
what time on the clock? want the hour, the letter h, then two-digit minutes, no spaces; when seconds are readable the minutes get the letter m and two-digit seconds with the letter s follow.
11h51
